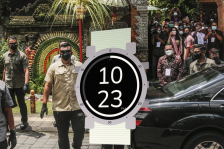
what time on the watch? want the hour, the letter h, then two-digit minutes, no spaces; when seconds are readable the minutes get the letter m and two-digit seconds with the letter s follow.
10h23
